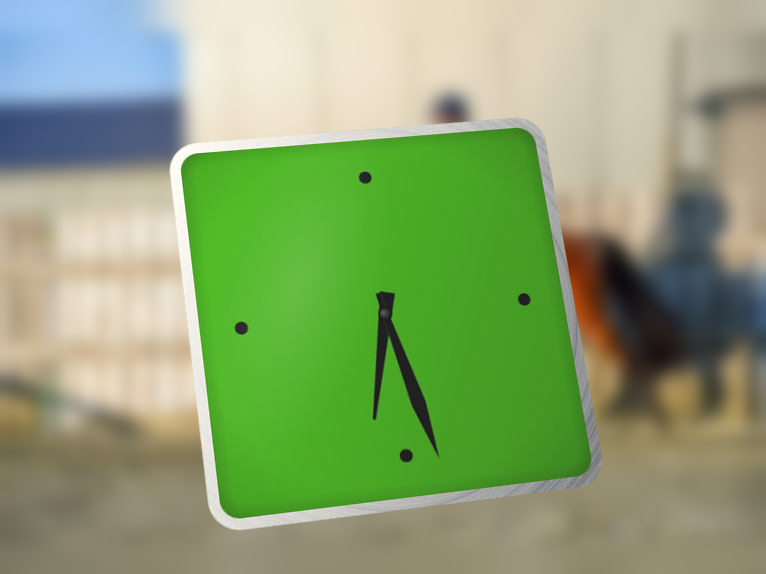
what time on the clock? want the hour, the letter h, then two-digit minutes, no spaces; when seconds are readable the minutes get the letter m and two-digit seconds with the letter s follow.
6h28
